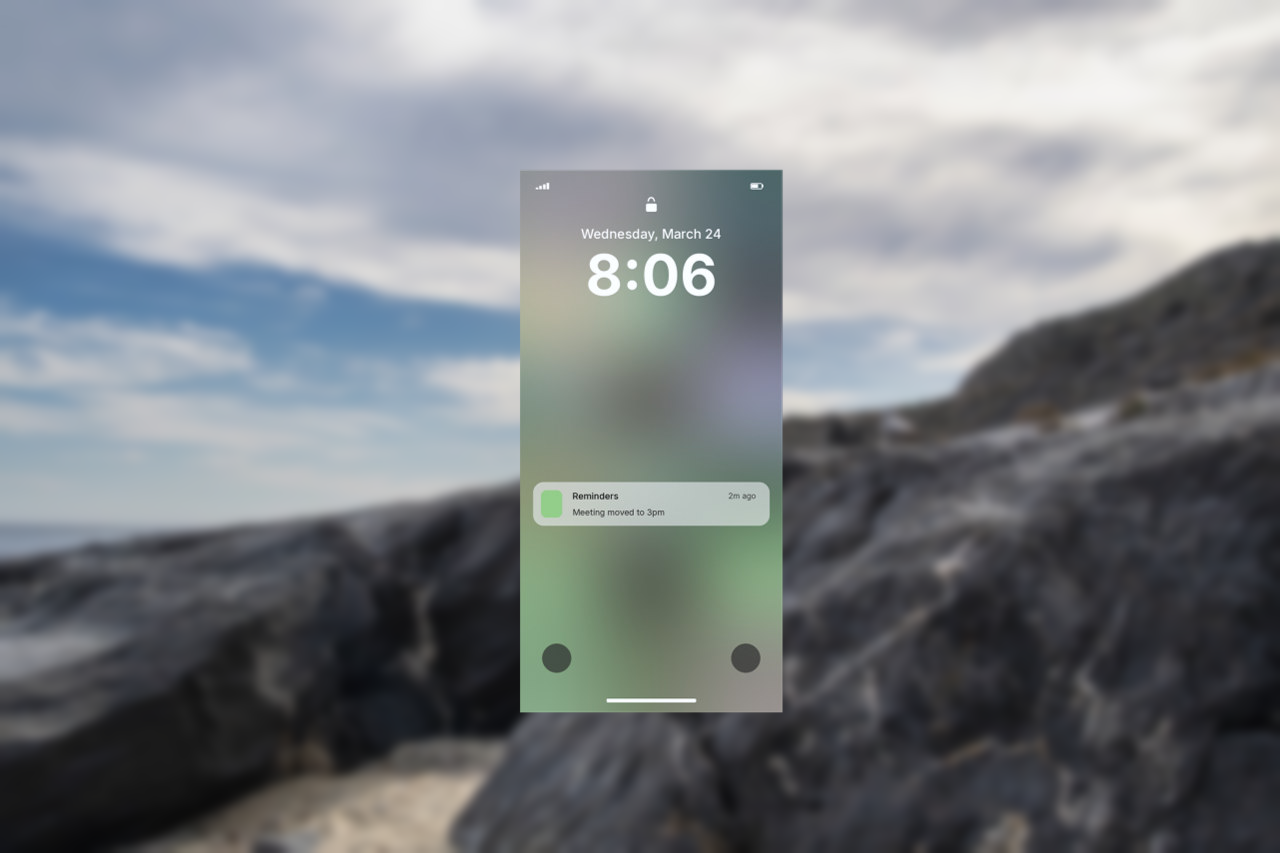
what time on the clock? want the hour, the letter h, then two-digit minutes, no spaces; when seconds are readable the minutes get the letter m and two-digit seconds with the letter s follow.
8h06
